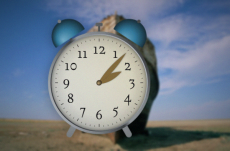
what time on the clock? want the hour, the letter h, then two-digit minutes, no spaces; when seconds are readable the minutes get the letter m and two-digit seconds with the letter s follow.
2h07
